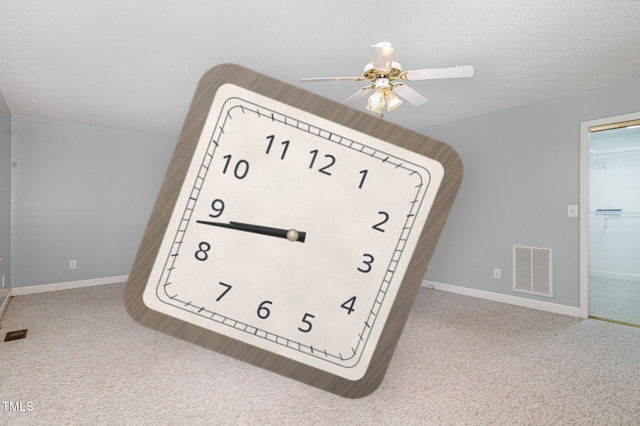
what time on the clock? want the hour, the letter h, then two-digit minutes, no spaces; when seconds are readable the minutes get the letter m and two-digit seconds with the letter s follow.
8h43
